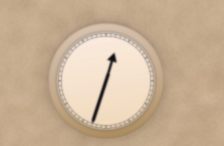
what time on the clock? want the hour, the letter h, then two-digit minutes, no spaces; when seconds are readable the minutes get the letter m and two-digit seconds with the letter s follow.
12h33
